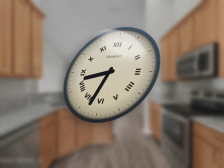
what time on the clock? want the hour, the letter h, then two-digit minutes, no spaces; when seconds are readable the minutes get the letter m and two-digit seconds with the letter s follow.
8h33
